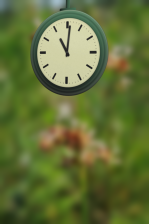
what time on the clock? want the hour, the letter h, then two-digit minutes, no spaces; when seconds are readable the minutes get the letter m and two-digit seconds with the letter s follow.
11h01
